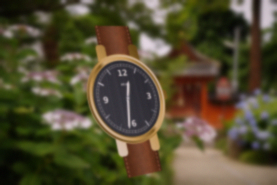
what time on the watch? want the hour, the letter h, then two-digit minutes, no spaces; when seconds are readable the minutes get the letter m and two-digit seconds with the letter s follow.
12h32
